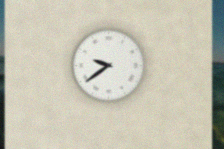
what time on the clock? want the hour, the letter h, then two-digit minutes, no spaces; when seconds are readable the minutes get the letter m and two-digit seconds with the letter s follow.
9h39
